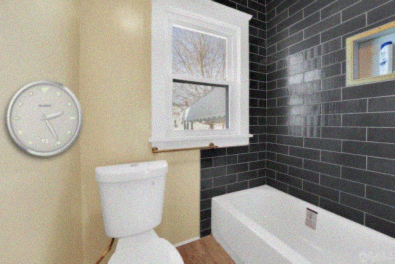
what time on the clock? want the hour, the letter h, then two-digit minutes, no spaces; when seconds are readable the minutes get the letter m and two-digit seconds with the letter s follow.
2h25
